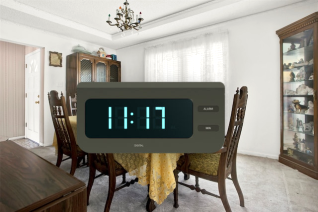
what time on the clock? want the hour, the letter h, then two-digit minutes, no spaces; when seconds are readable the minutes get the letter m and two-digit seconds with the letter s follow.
11h17
